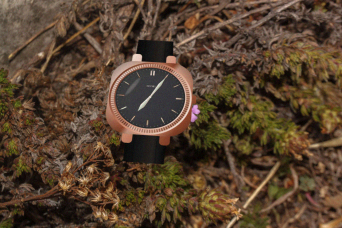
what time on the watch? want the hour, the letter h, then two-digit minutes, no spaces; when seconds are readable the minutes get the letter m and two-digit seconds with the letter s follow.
7h05
